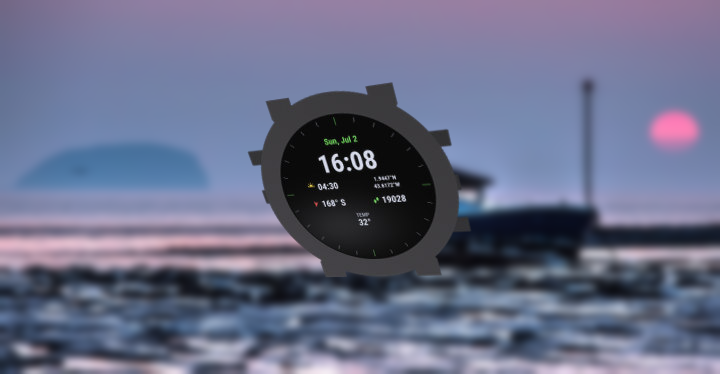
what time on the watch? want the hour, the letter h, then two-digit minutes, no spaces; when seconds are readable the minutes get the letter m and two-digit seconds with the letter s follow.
16h08
